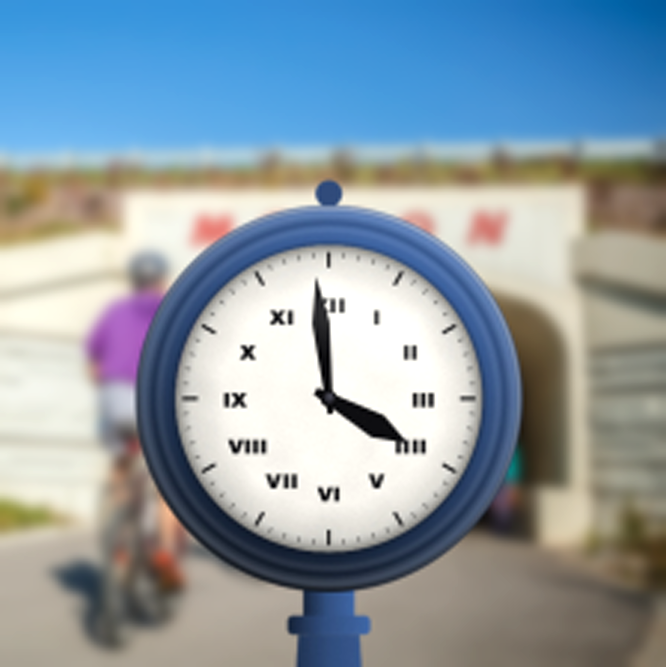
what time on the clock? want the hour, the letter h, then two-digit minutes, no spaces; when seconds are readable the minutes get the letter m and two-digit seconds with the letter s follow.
3h59
